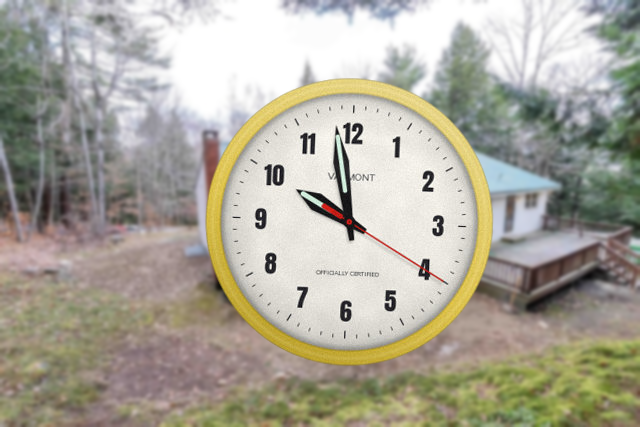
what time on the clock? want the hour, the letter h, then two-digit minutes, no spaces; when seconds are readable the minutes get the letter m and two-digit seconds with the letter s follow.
9h58m20s
